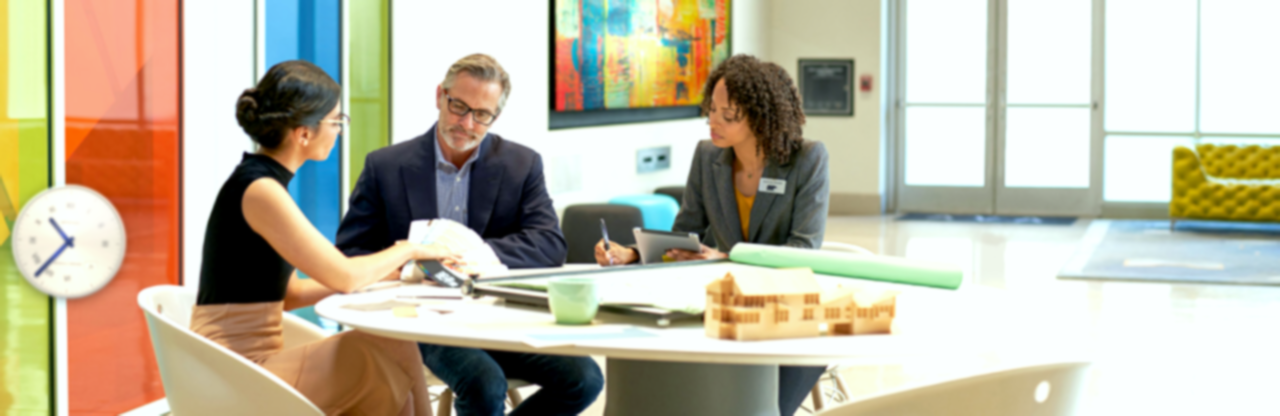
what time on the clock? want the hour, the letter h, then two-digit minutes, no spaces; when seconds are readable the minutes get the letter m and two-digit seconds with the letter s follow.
10h37
